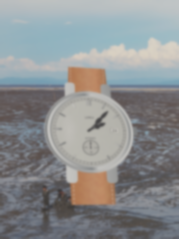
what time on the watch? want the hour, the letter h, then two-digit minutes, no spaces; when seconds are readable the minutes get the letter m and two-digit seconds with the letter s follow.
2h07
